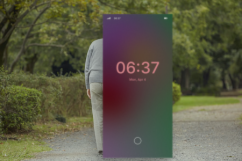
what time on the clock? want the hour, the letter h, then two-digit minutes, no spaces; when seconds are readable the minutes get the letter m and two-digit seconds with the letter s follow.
6h37
